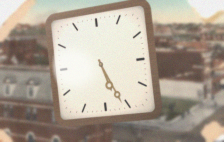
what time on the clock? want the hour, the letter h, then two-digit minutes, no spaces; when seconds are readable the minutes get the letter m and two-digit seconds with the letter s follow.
5h26
